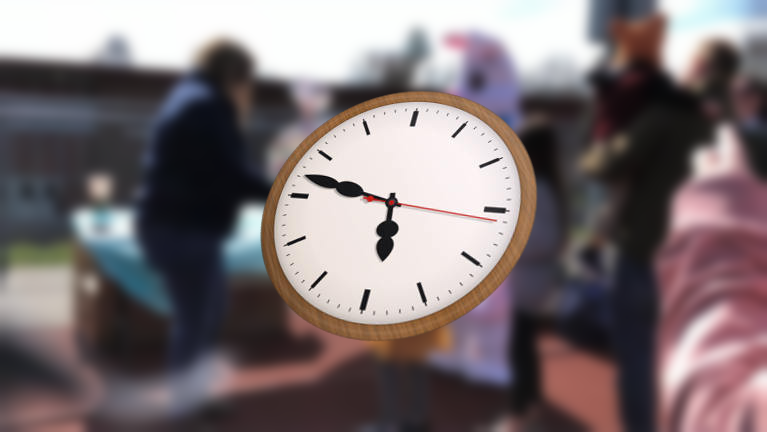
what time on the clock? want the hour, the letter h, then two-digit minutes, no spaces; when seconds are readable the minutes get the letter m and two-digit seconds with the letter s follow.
5h47m16s
